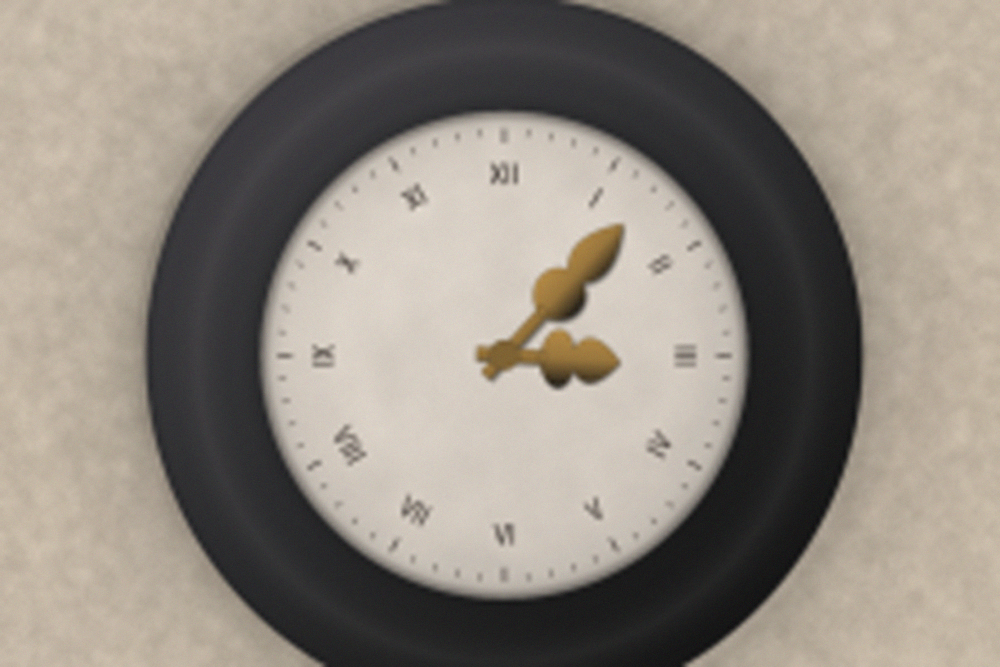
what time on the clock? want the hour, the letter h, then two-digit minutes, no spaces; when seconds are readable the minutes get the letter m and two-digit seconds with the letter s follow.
3h07
